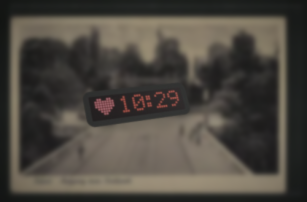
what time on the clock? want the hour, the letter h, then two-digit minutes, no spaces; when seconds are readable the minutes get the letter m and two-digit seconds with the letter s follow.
10h29
